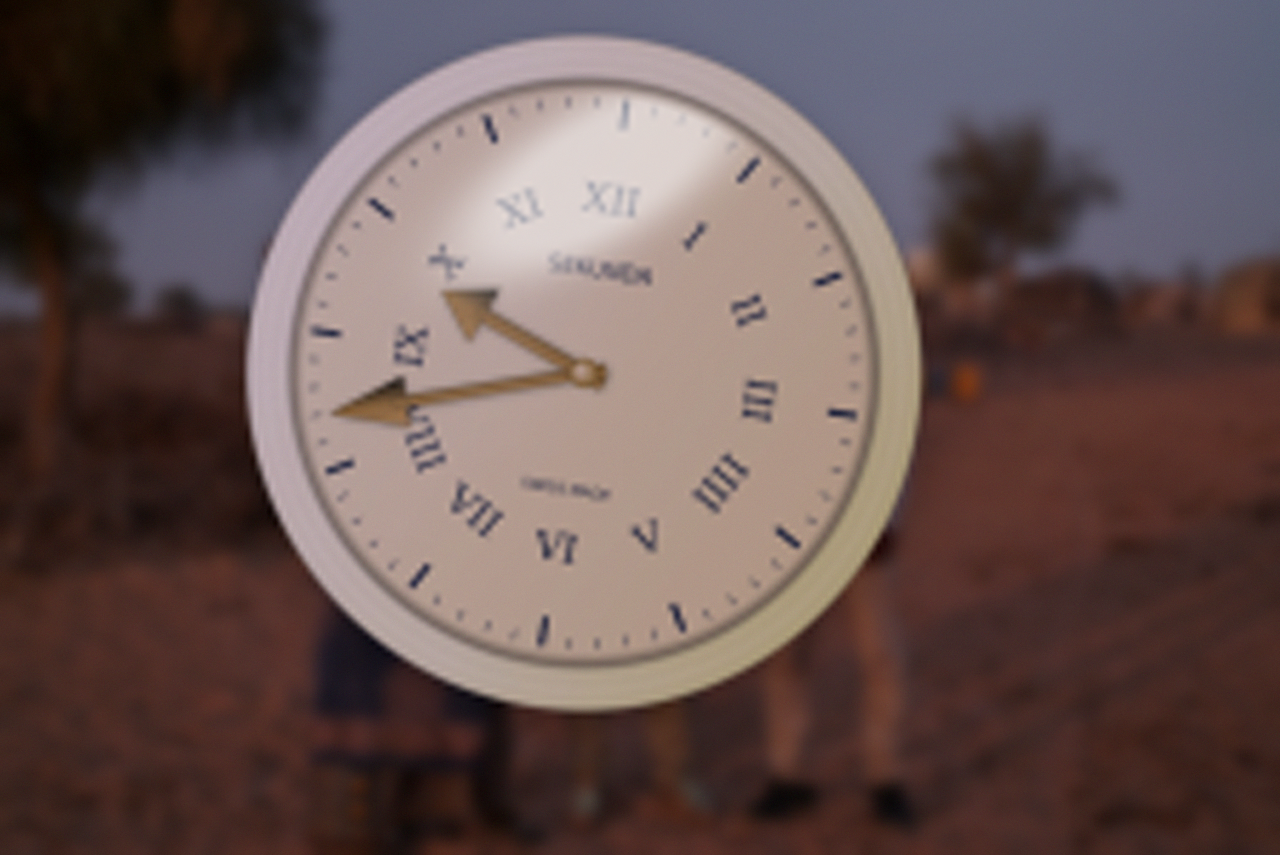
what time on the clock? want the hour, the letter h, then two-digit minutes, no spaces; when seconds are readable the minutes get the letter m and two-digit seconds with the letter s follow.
9h42
